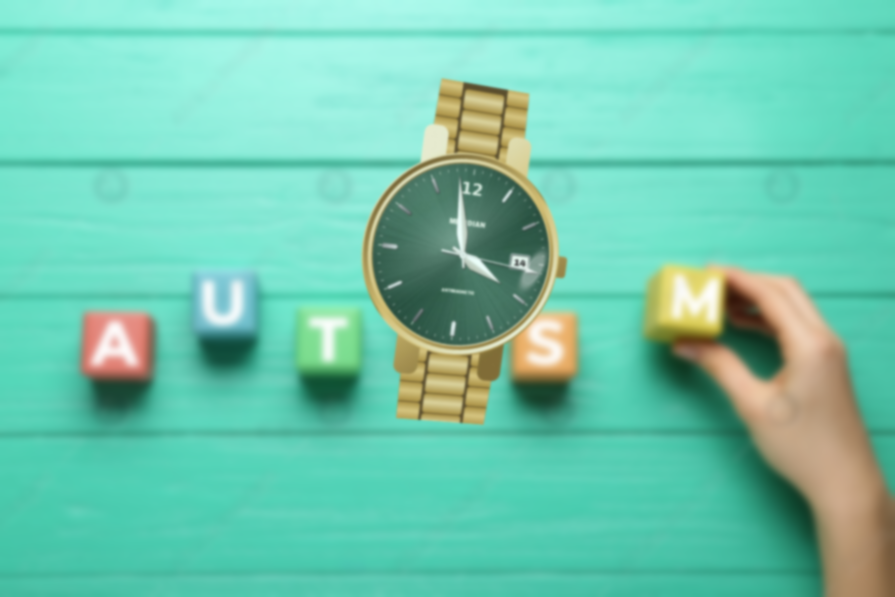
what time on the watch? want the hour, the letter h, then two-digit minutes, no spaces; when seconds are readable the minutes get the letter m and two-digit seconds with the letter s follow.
3h58m16s
